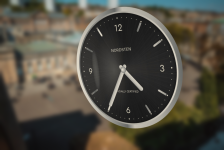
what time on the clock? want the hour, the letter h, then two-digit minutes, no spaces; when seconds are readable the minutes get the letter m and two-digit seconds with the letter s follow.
4h35
